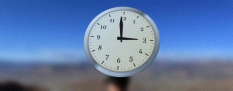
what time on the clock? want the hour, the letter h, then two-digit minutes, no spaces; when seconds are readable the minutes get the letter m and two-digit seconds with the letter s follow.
2h59
